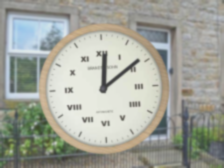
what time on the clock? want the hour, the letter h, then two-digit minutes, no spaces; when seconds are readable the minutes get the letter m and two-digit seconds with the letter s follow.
12h09
